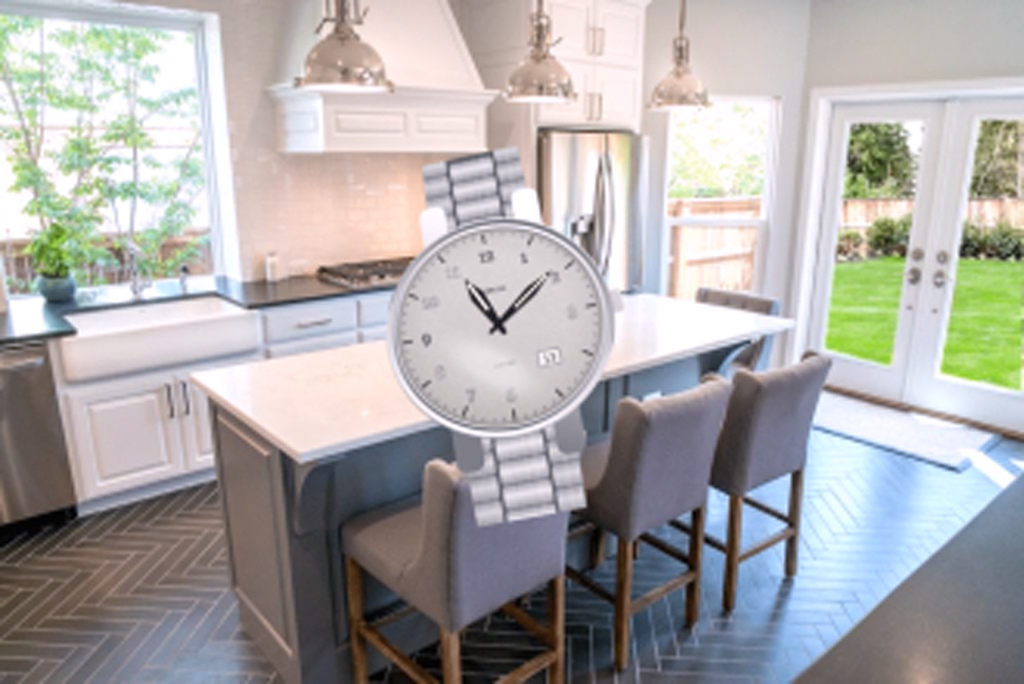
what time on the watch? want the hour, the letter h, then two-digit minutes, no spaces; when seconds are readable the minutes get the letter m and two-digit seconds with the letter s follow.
11h09
